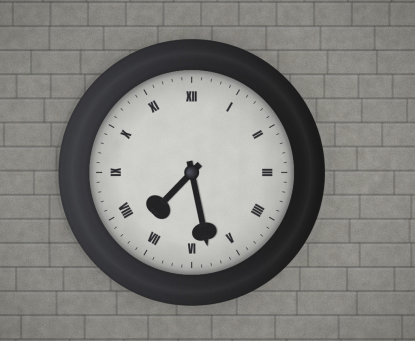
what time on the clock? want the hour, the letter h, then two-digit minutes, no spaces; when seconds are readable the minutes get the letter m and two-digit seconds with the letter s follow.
7h28
